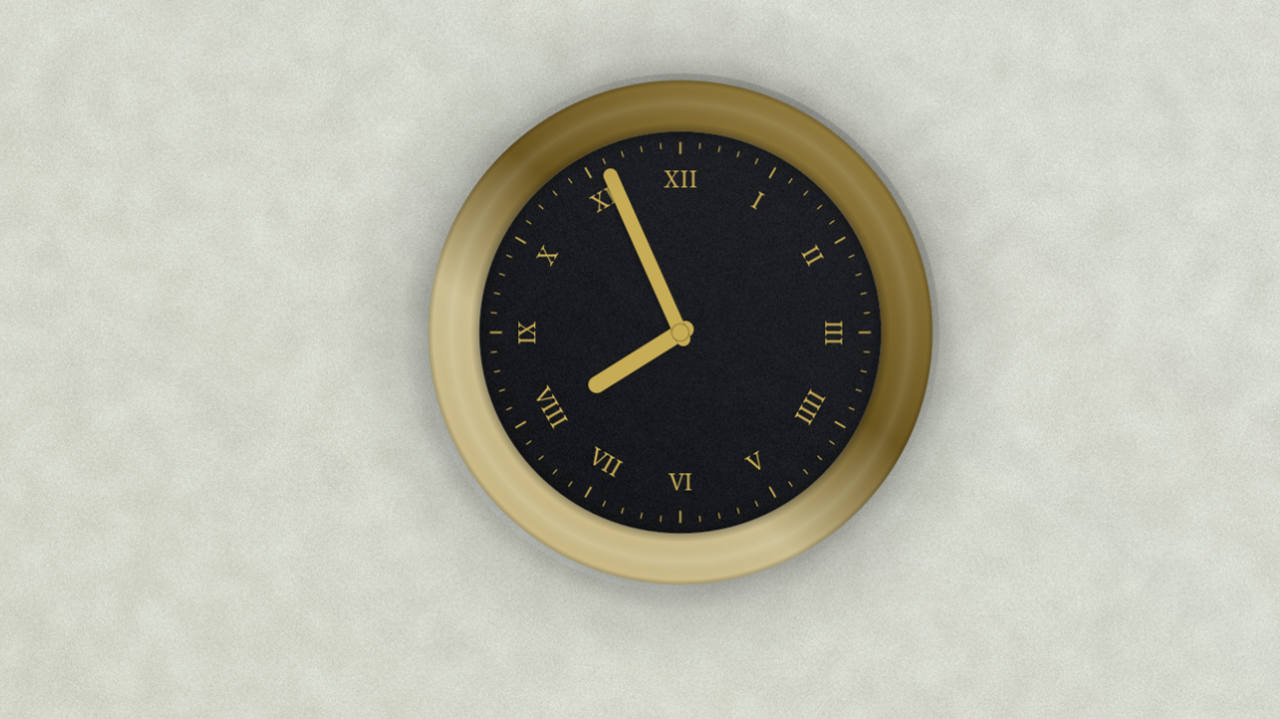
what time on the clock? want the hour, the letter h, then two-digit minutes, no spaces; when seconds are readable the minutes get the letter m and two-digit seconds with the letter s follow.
7h56
